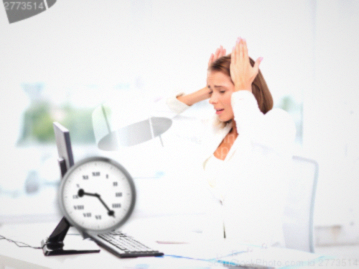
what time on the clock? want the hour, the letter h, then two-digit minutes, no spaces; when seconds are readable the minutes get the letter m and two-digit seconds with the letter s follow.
9h24
